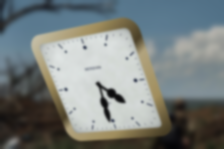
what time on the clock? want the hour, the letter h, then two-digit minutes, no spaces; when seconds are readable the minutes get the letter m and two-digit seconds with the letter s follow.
4h31
